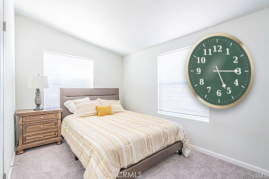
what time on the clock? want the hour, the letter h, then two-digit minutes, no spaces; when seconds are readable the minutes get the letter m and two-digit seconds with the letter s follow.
5h15
